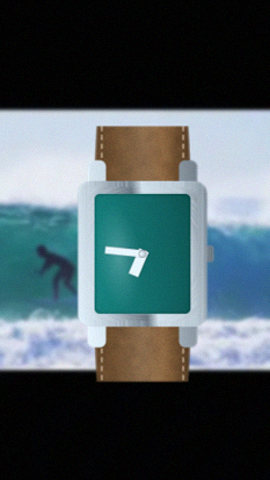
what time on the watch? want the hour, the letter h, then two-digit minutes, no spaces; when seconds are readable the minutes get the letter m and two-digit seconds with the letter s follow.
6h46
